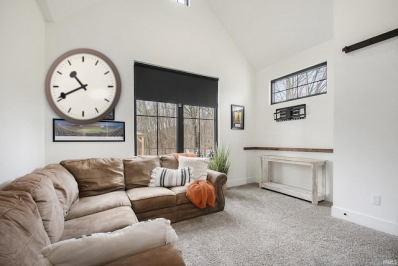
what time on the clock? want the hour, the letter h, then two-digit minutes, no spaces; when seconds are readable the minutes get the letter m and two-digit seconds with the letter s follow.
10h41
